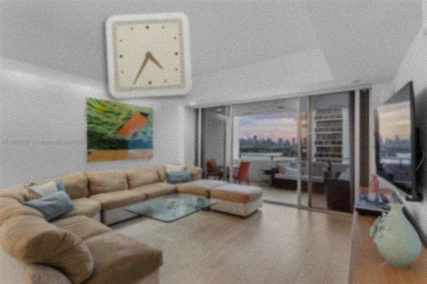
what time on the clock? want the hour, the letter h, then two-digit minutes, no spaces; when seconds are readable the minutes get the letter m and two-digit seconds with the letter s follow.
4h35
